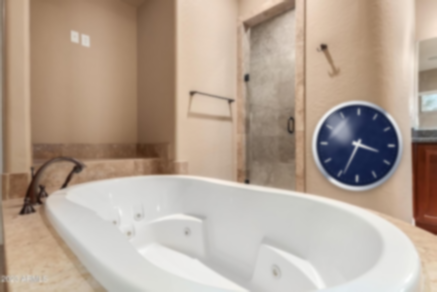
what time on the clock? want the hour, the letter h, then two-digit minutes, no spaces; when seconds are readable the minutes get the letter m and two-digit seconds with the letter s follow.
3h34
